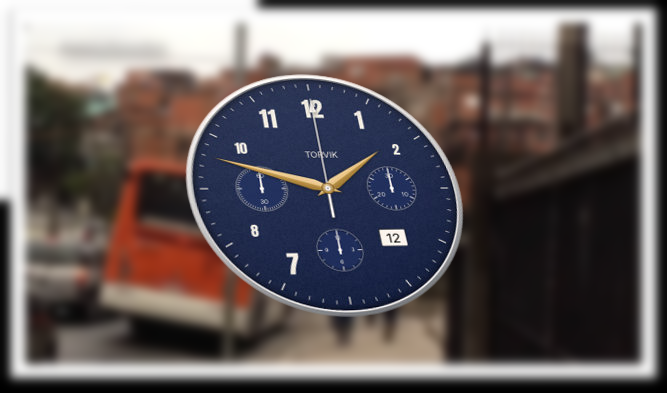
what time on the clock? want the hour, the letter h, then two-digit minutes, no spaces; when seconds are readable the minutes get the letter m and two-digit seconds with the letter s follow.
1h48
